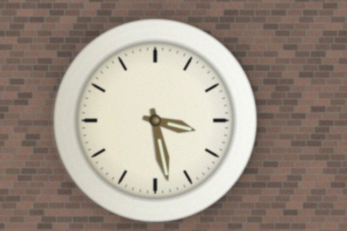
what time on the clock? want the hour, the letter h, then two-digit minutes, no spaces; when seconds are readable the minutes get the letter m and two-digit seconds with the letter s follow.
3h28
